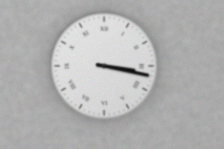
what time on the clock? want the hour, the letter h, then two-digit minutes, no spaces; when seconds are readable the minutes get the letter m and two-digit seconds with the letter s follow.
3h17
